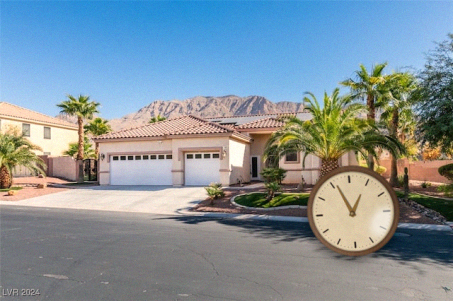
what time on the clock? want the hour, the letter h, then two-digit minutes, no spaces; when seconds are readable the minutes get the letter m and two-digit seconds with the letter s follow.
12h56
